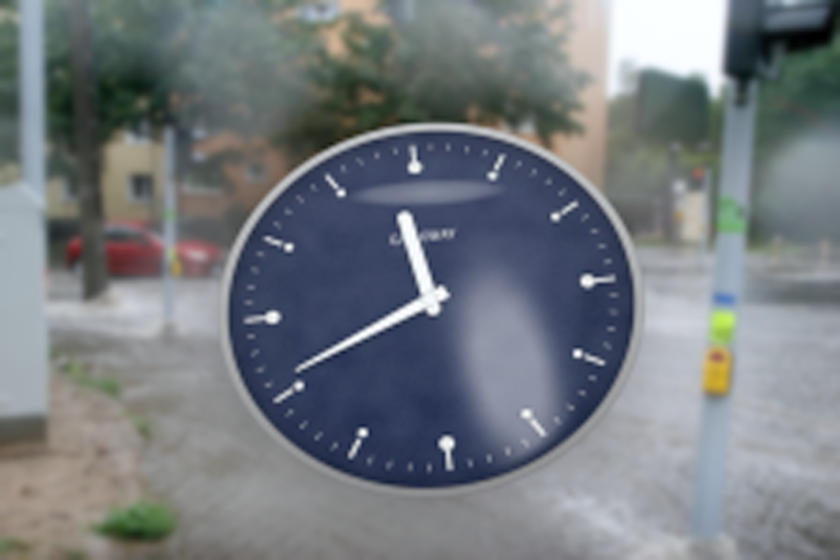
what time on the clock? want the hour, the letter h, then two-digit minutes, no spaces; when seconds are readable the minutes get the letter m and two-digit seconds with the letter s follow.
11h41
